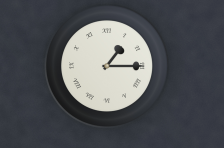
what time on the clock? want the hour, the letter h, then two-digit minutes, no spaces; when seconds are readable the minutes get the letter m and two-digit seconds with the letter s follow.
1h15
